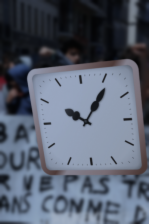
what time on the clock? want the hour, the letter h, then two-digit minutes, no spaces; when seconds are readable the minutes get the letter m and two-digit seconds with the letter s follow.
10h06
